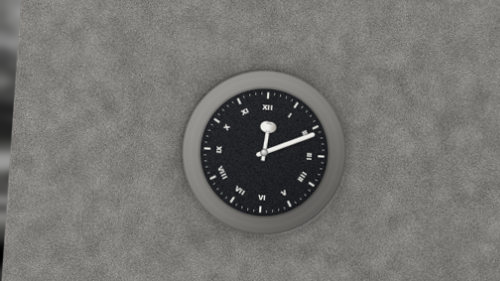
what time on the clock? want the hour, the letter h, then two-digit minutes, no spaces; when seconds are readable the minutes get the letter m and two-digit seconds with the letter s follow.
12h11
